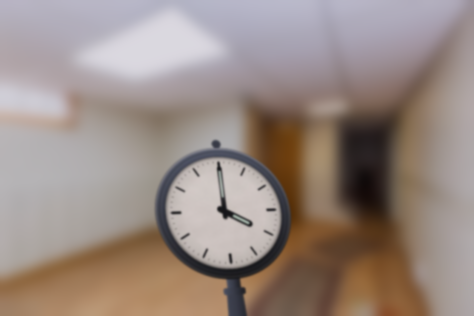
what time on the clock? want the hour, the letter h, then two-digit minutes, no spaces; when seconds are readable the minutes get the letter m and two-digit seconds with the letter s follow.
4h00
